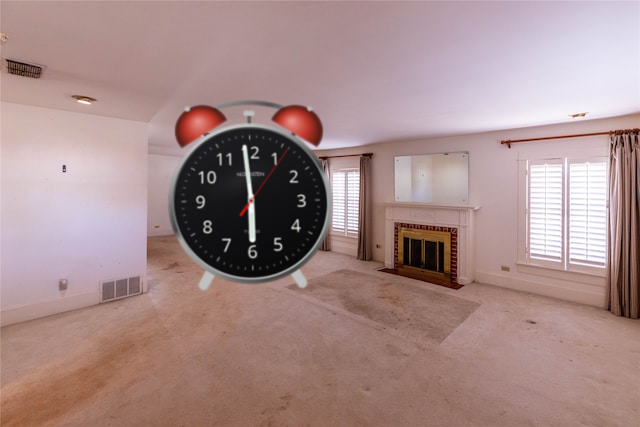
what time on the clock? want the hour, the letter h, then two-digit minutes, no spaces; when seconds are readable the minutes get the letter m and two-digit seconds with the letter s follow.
5h59m06s
